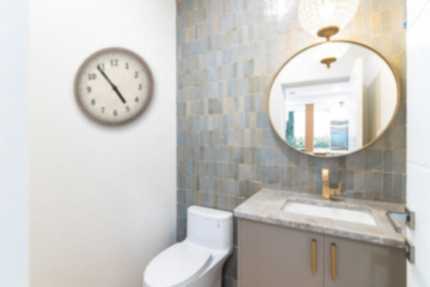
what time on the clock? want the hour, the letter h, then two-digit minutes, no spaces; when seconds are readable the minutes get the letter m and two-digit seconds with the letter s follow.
4h54
